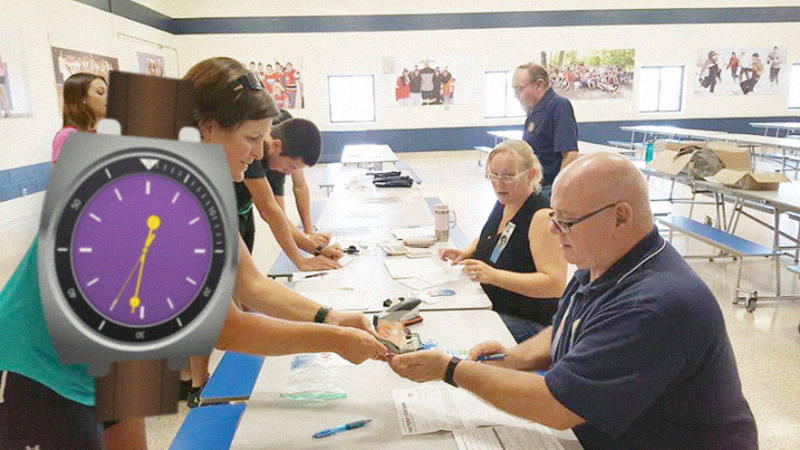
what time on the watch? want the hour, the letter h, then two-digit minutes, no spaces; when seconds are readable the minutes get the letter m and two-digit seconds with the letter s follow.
12h31m35s
